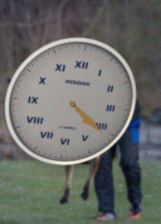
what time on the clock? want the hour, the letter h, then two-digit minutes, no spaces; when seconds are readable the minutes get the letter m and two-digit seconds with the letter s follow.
4h21
